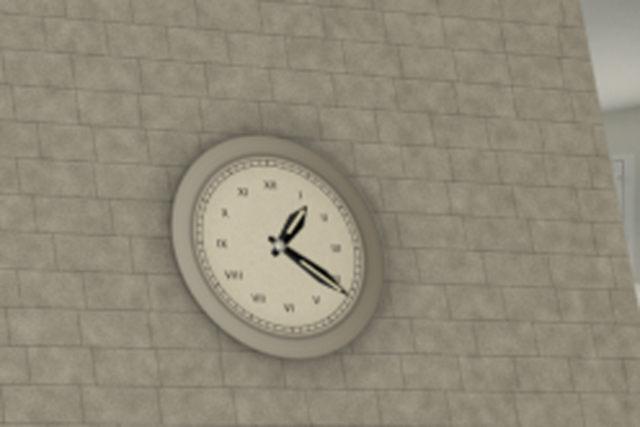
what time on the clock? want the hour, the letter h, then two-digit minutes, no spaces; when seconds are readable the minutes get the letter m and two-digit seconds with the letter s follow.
1h21
